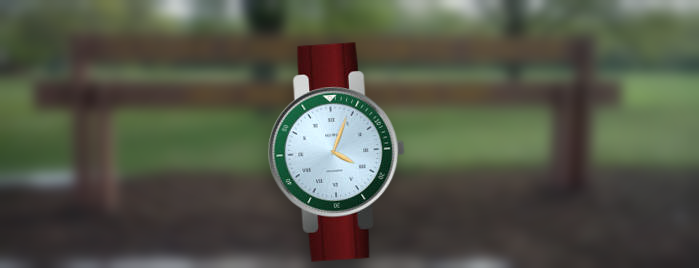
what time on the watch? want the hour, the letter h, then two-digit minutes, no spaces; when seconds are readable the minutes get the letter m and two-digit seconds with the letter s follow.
4h04
